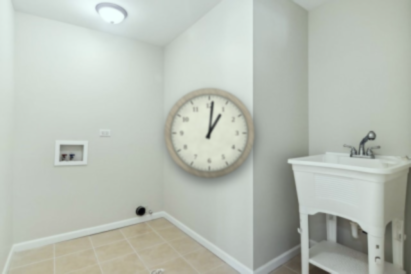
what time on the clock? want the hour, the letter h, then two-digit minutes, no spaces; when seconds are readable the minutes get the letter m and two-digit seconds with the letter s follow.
1h01
